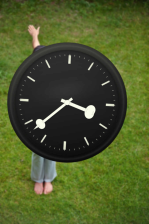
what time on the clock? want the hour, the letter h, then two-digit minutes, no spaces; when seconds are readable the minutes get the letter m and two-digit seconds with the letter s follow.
3h38
